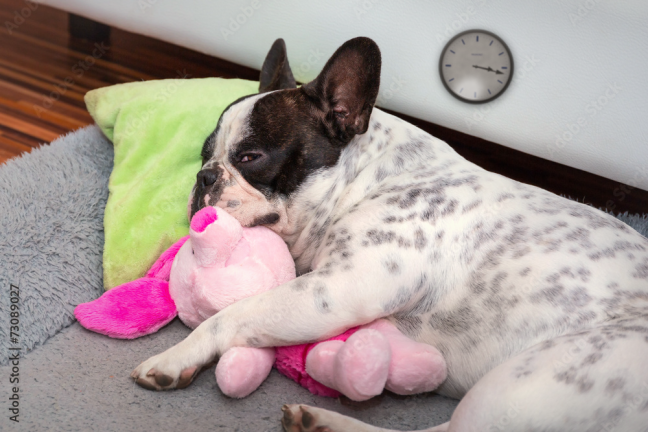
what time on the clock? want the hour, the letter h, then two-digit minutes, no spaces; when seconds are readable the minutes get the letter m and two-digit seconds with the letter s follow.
3h17
